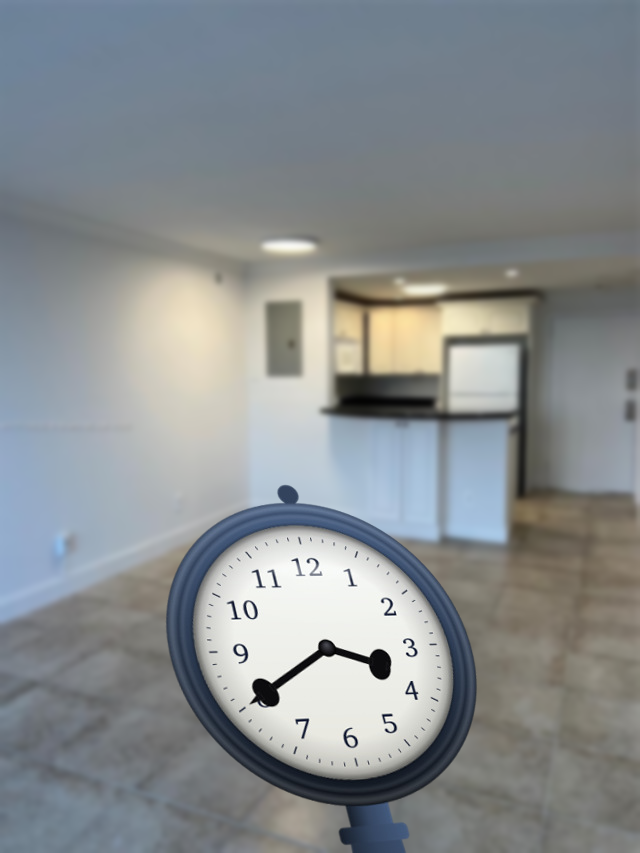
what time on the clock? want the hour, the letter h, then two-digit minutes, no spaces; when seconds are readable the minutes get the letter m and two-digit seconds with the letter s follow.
3h40
